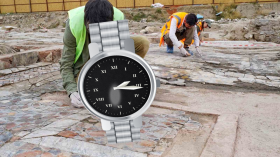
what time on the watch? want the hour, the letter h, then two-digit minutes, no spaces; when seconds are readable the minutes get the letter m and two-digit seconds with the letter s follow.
2h16
